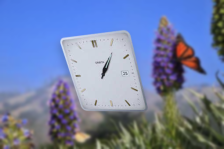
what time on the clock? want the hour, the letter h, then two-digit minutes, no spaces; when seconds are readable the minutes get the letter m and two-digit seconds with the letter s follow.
1h06
